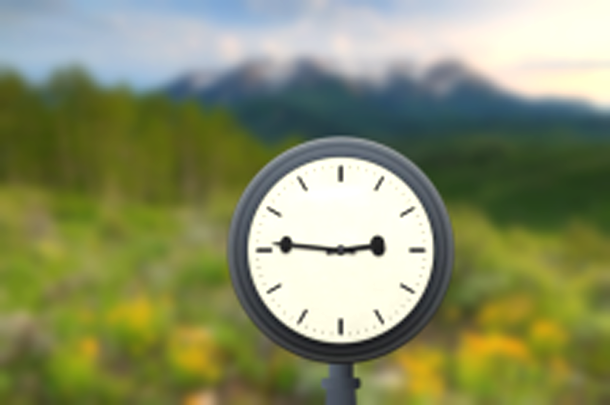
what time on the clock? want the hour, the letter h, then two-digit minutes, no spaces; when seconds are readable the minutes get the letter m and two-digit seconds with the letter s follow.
2h46
